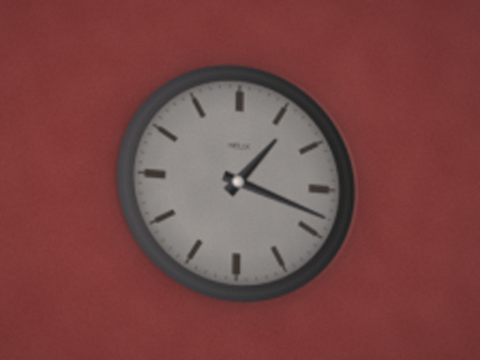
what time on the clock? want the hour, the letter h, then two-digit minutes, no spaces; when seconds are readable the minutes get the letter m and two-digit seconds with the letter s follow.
1h18
